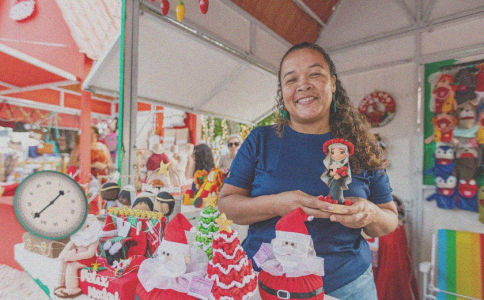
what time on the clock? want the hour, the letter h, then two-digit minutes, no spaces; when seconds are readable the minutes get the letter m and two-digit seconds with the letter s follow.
1h39
